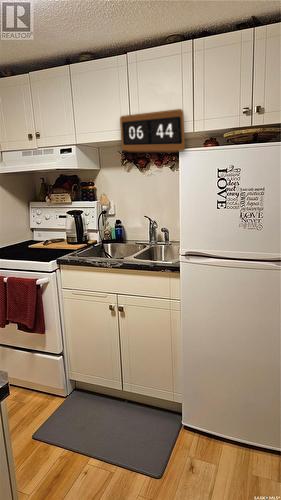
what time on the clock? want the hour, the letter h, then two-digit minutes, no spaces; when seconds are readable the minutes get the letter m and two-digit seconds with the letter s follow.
6h44
